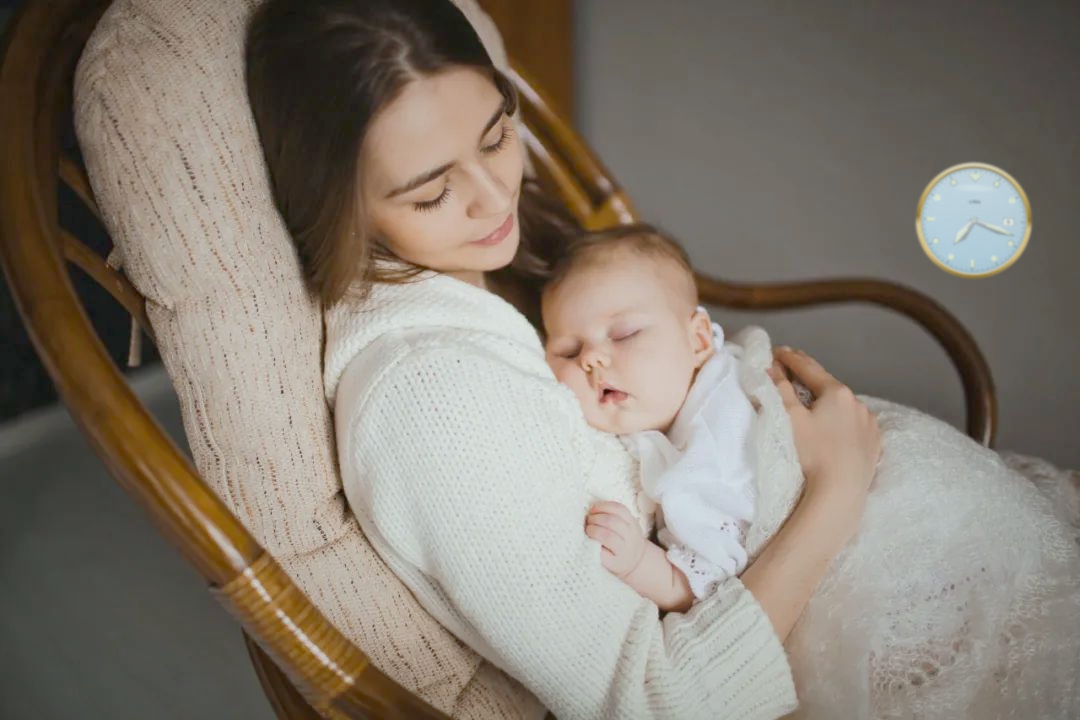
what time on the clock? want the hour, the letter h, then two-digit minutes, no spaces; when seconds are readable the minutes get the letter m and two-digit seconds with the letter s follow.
7h18
